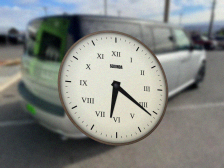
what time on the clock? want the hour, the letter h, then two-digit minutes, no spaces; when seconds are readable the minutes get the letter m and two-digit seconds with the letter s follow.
6h21
